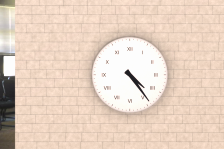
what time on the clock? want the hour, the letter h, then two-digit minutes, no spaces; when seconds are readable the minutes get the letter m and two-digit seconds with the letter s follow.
4h24
